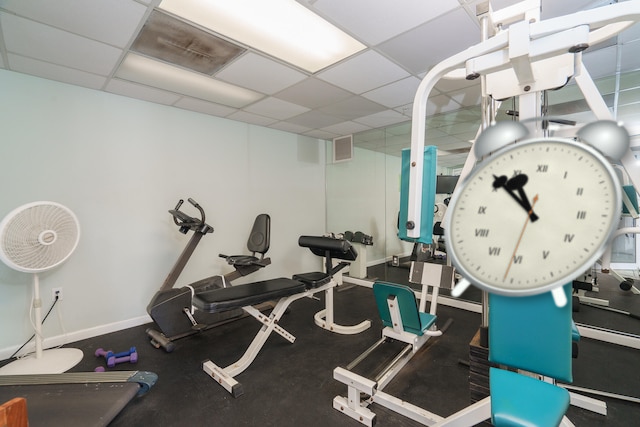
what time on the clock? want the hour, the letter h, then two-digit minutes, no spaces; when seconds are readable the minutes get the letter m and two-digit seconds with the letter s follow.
10h51m31s
